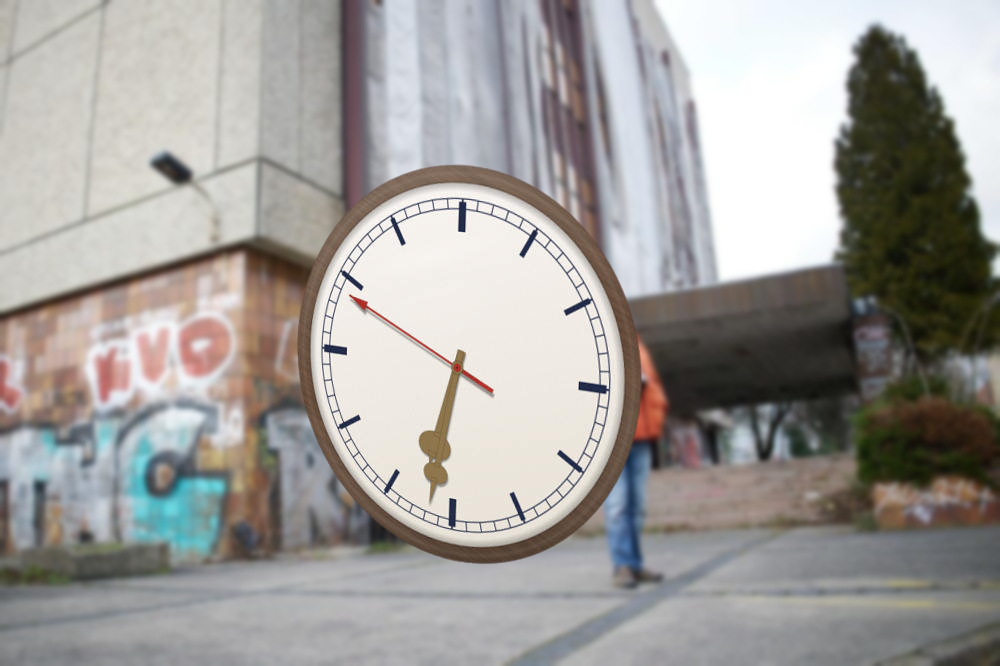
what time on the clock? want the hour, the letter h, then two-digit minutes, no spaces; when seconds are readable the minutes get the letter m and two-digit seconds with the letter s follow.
6h31m49s
